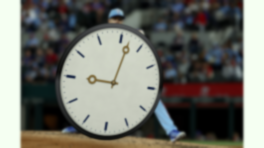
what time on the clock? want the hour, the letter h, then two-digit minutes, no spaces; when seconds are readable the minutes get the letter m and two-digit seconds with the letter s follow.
9h02
